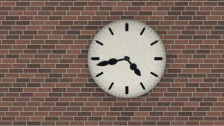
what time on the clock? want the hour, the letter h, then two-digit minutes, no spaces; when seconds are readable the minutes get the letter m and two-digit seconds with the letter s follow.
4h43
